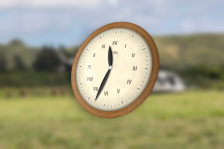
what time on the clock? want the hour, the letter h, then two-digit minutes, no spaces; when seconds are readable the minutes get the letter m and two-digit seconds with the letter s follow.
11h33
